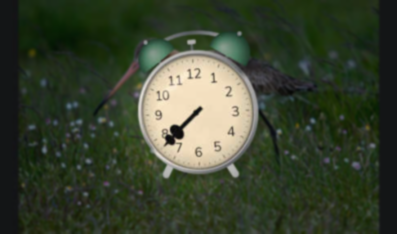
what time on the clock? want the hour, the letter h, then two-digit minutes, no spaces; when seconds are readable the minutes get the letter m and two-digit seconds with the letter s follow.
7h38
